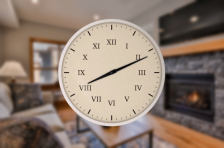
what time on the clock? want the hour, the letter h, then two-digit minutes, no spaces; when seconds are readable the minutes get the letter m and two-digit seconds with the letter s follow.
8h11
